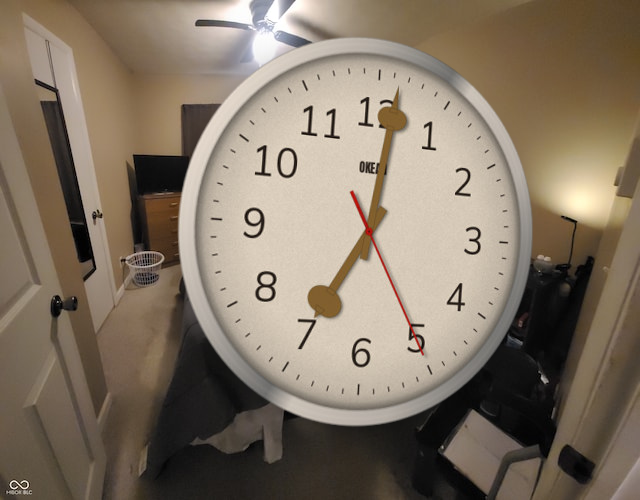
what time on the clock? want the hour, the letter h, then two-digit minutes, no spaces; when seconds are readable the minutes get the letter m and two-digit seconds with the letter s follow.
7h01m25s
